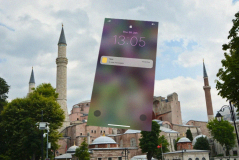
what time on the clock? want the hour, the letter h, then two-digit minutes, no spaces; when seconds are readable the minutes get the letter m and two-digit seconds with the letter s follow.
13h05
